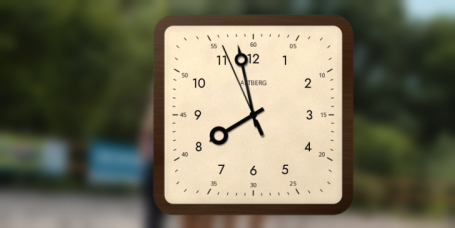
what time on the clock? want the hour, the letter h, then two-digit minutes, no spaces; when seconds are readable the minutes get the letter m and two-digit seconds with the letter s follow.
7h57m56s
